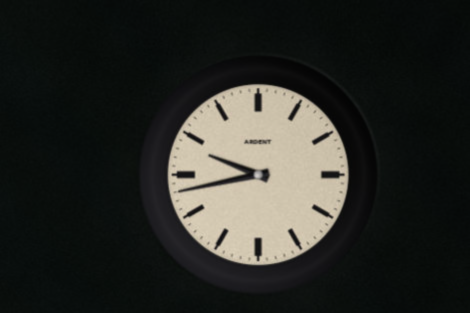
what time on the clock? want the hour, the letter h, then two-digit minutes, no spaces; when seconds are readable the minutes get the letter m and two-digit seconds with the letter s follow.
9h43
